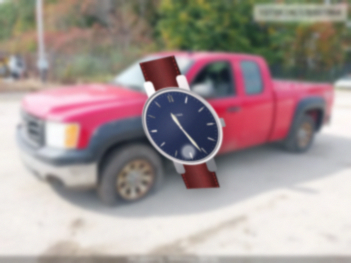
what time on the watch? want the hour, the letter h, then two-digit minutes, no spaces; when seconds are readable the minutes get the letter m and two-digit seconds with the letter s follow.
11h26
